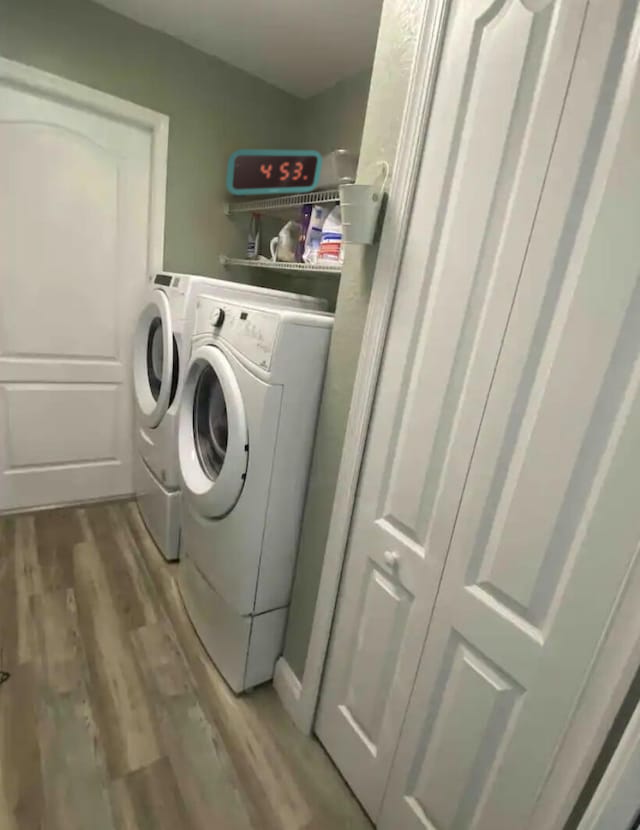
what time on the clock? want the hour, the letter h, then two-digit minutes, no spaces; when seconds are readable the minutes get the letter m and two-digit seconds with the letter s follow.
4h53
